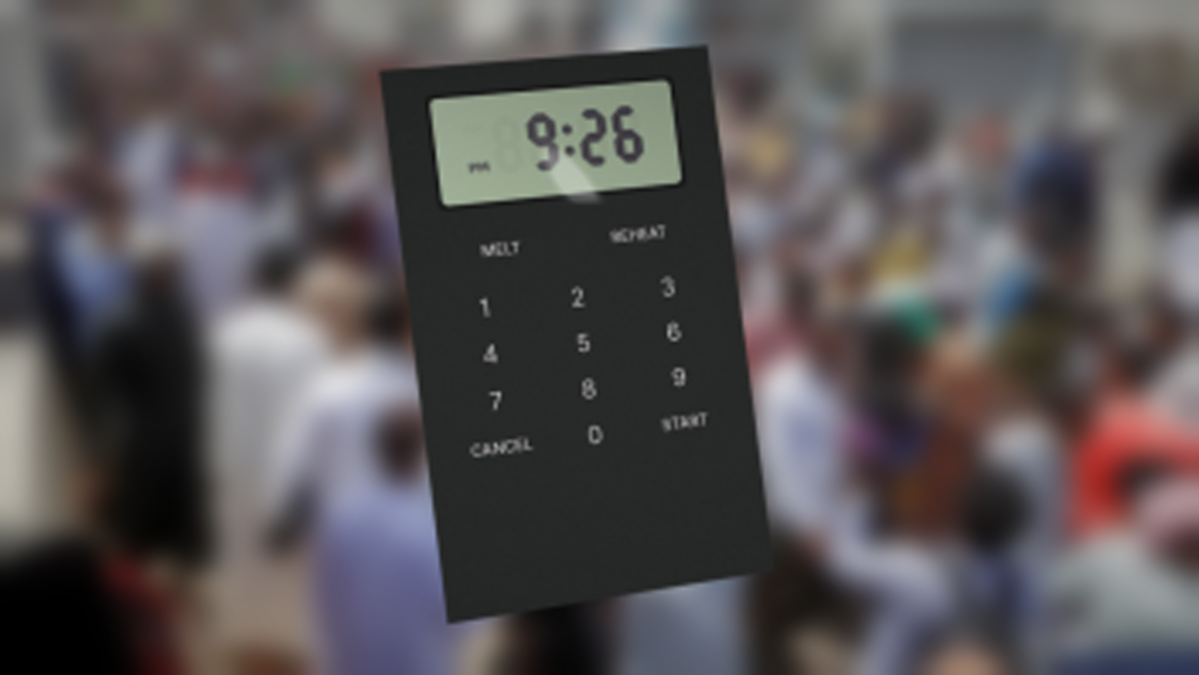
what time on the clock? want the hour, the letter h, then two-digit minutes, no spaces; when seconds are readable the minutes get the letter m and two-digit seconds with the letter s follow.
9h26
